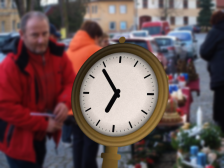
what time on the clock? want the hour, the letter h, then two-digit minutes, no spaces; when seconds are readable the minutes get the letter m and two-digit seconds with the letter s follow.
6h54
